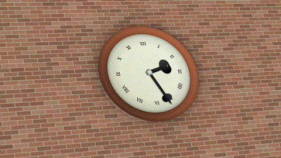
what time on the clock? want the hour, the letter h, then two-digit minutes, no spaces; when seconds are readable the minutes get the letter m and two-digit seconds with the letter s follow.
2h26
